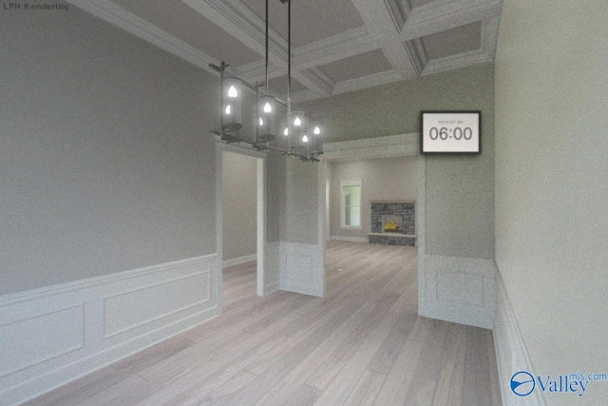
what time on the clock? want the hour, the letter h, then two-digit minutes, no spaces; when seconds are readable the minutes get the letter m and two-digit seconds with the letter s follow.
6h00
